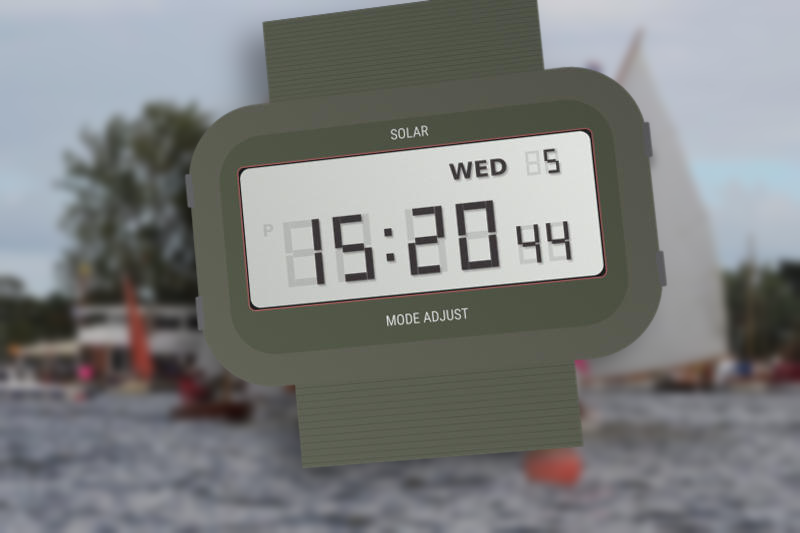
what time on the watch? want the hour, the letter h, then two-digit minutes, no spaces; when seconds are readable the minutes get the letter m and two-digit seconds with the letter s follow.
15h20m44s
